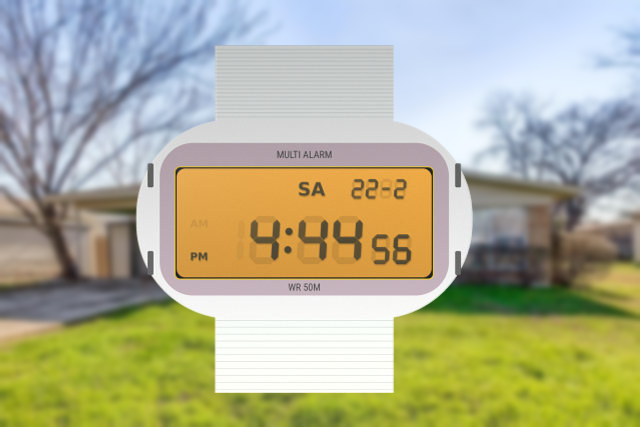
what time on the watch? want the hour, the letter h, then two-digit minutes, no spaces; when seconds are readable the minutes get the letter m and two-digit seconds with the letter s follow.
4h44m56s
